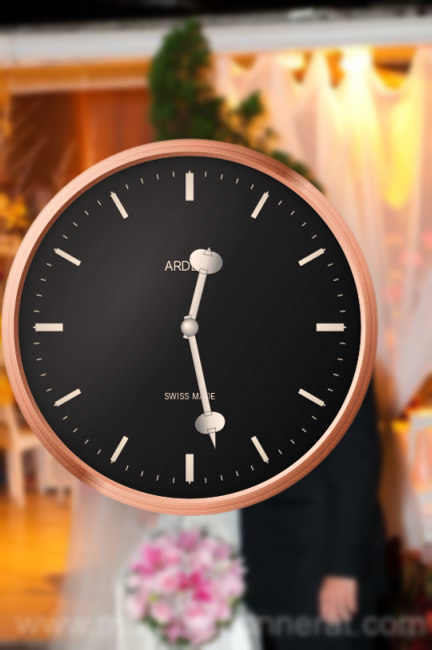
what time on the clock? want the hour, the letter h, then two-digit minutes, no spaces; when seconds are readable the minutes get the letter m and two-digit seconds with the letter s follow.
12h28
